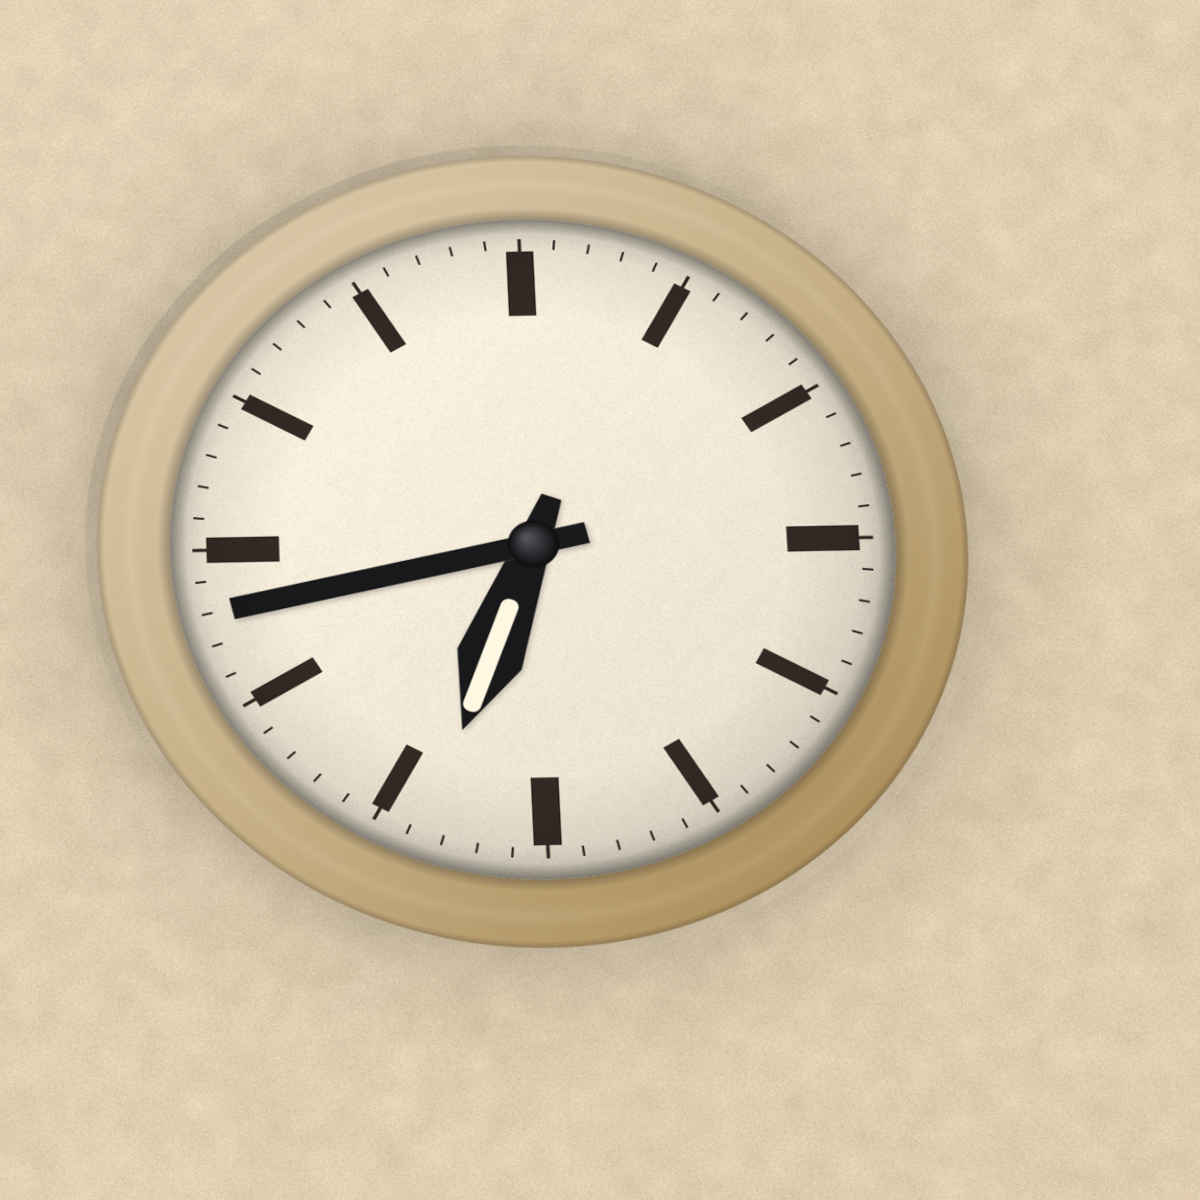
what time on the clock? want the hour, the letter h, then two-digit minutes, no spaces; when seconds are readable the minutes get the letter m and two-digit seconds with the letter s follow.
6h43
